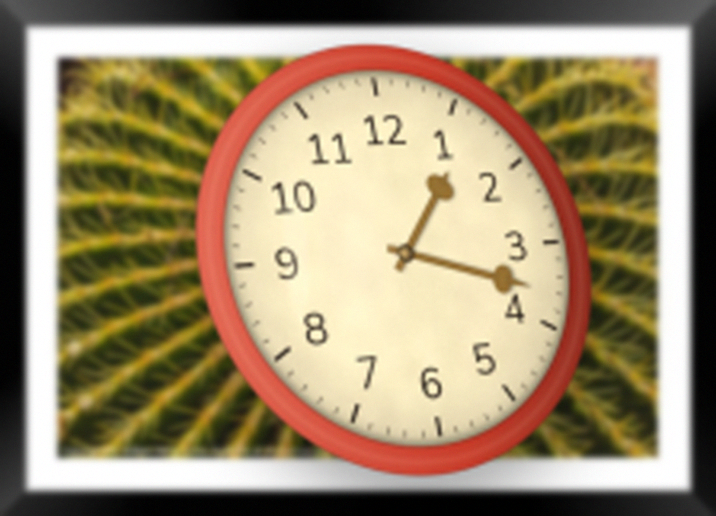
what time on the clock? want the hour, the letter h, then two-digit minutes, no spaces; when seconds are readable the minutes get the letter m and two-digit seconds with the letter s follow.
1h18
